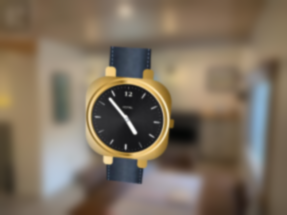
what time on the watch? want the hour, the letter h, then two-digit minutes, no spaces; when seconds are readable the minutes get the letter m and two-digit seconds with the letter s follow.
4h53
